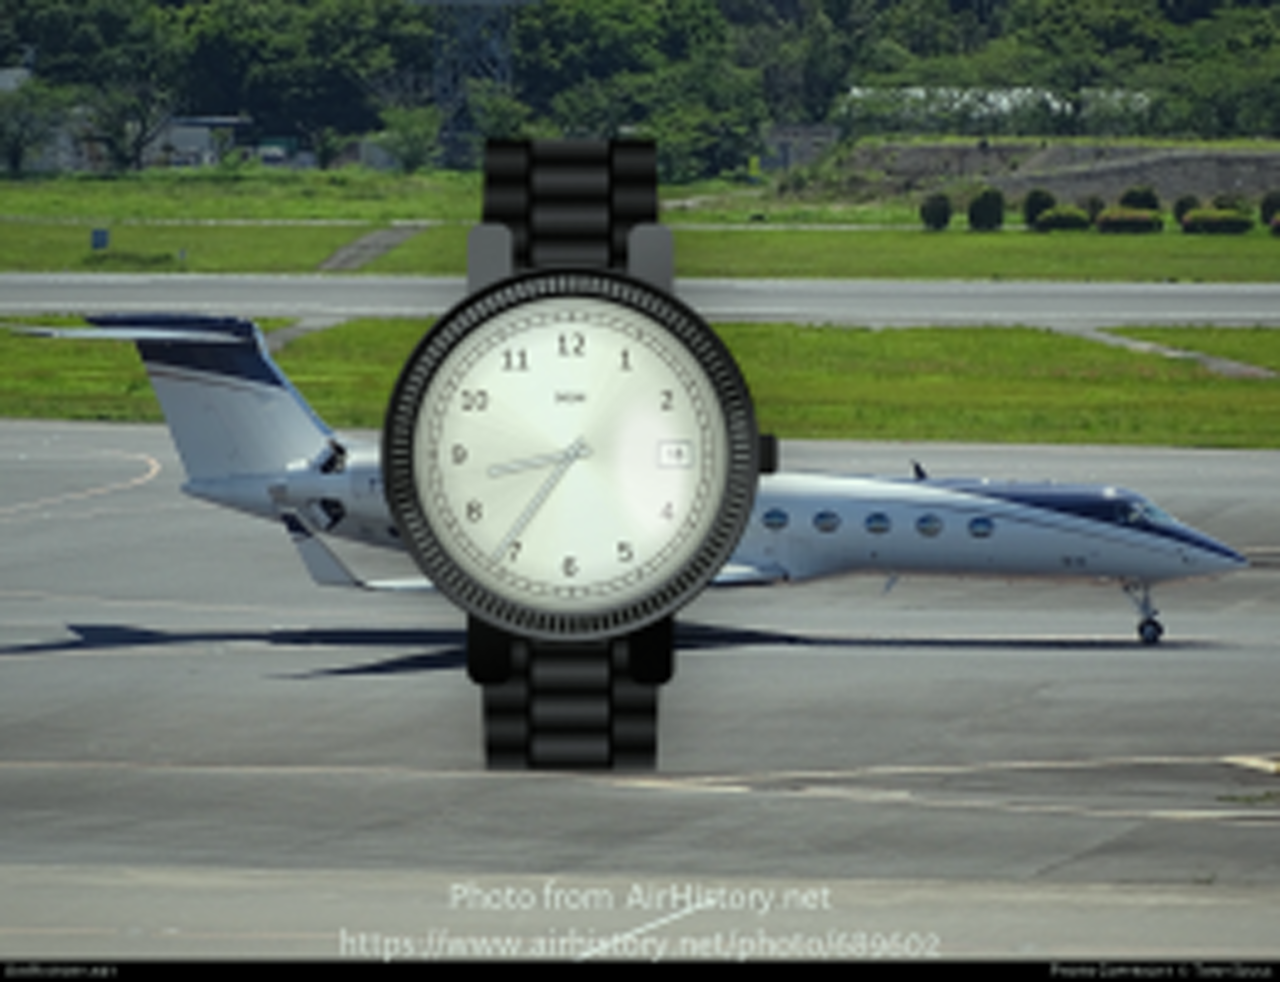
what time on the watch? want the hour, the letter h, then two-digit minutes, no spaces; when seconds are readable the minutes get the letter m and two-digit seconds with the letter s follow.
8h36
